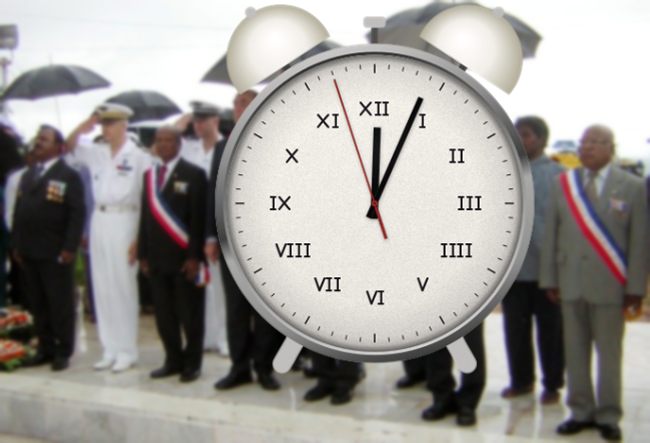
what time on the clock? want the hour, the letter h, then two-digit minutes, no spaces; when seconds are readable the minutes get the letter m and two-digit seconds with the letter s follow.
12h03m57s
